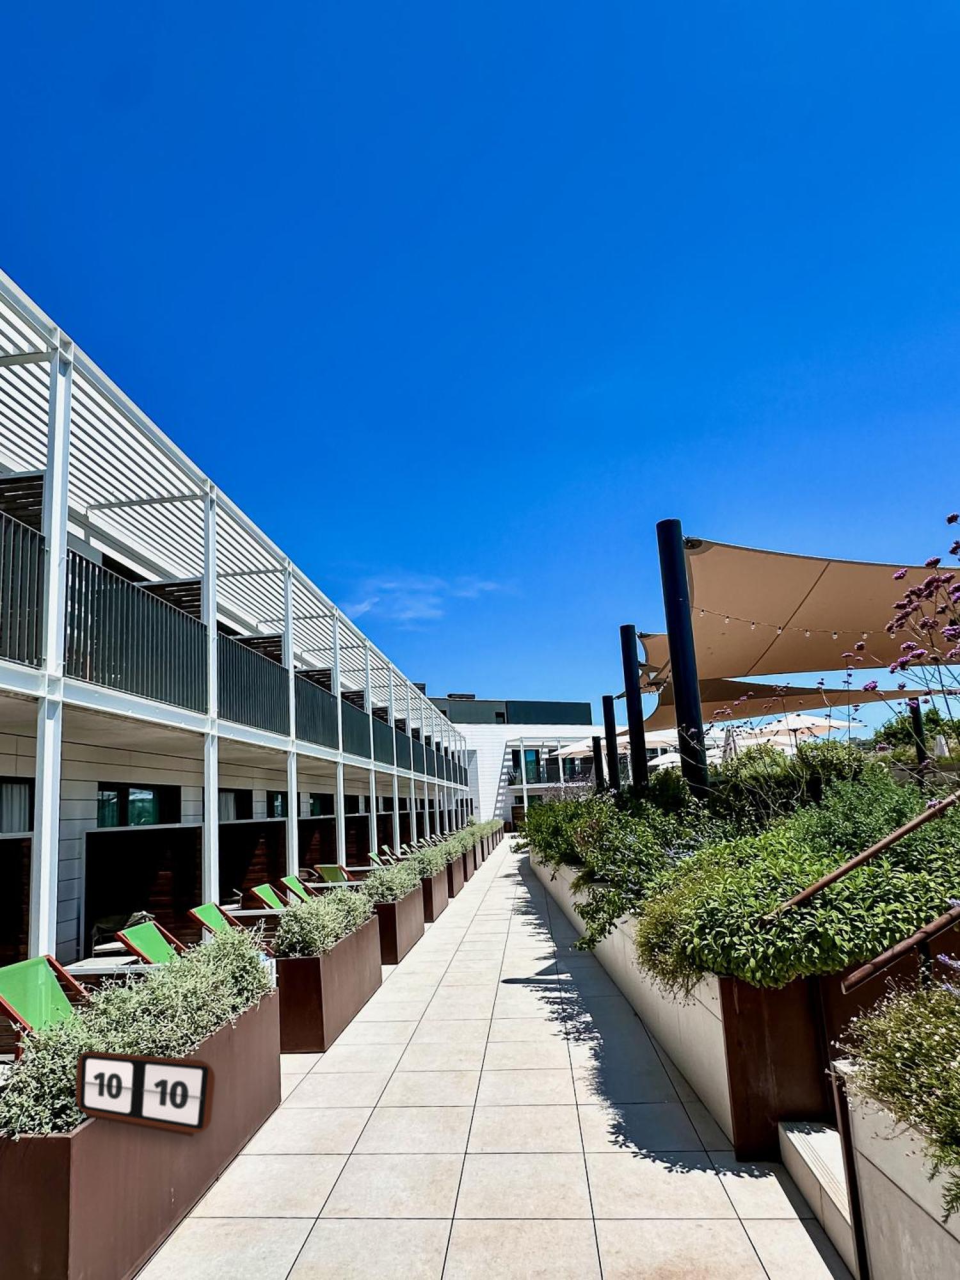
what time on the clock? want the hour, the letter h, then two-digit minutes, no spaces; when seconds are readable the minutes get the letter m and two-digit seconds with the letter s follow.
10h10
